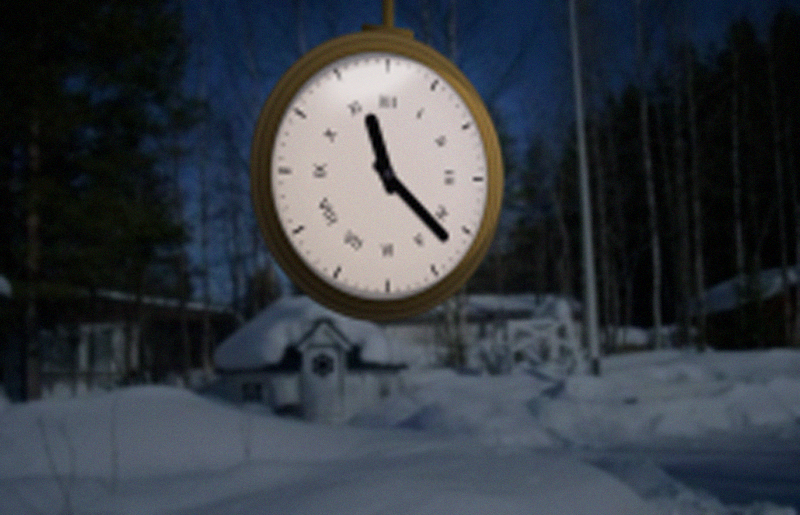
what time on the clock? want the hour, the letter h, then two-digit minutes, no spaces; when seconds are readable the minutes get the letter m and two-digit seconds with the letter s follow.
11h22
